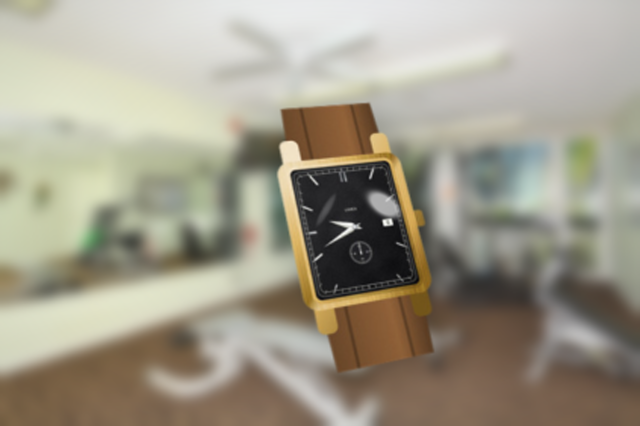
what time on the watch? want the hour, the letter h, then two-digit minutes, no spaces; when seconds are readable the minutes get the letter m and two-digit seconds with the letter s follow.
9h41
